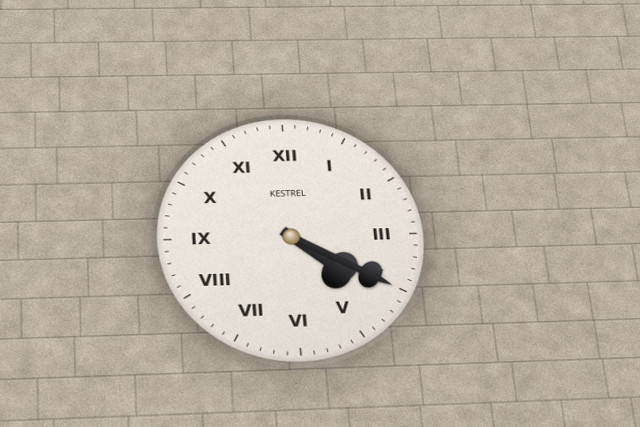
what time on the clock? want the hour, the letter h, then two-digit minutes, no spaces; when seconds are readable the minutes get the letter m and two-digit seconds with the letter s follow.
4h20
